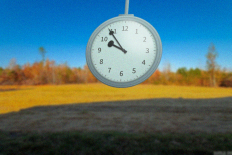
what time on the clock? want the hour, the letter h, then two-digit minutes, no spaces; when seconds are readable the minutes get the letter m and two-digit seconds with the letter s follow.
9h54
